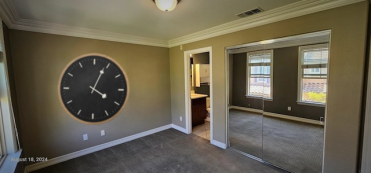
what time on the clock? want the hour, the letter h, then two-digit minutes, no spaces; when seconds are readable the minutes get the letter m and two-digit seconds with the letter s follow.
4h04
